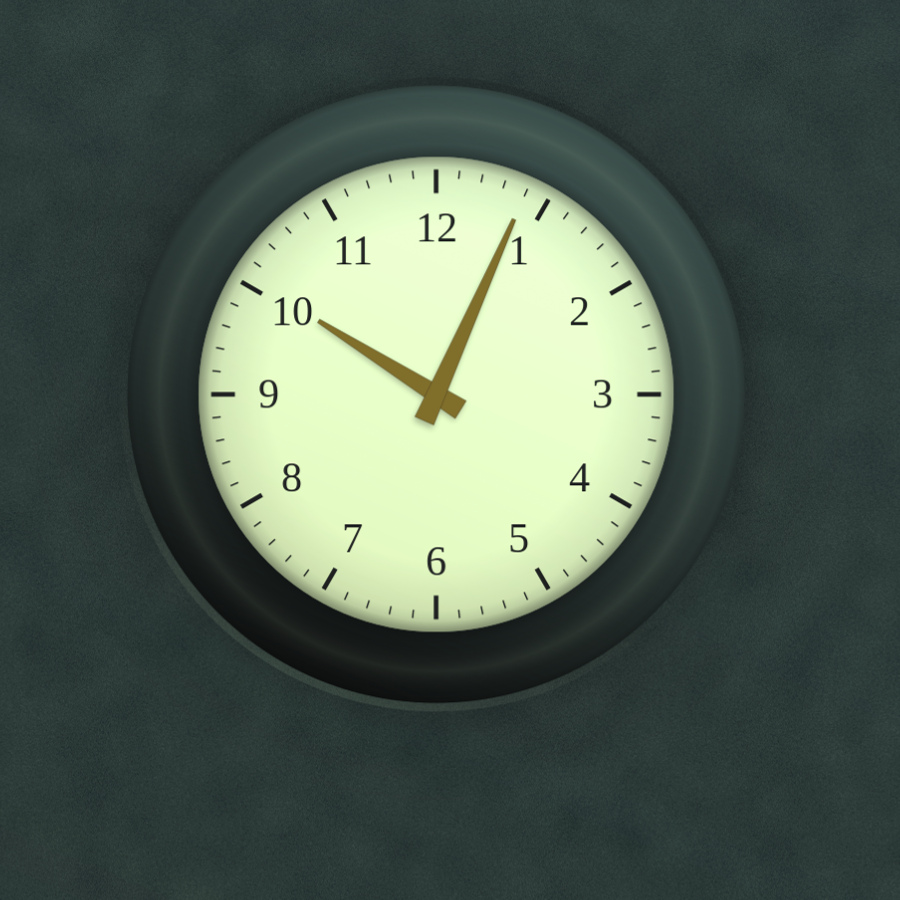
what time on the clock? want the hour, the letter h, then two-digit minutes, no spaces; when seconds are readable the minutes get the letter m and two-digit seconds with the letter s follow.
10h04
